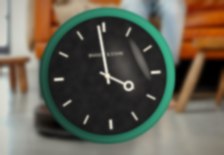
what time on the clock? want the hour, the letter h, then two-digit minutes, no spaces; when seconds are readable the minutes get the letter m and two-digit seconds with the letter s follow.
3h59
